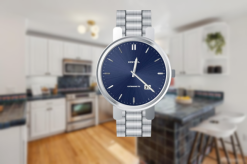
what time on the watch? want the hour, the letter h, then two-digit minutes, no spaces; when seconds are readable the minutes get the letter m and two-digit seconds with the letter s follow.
12h22
